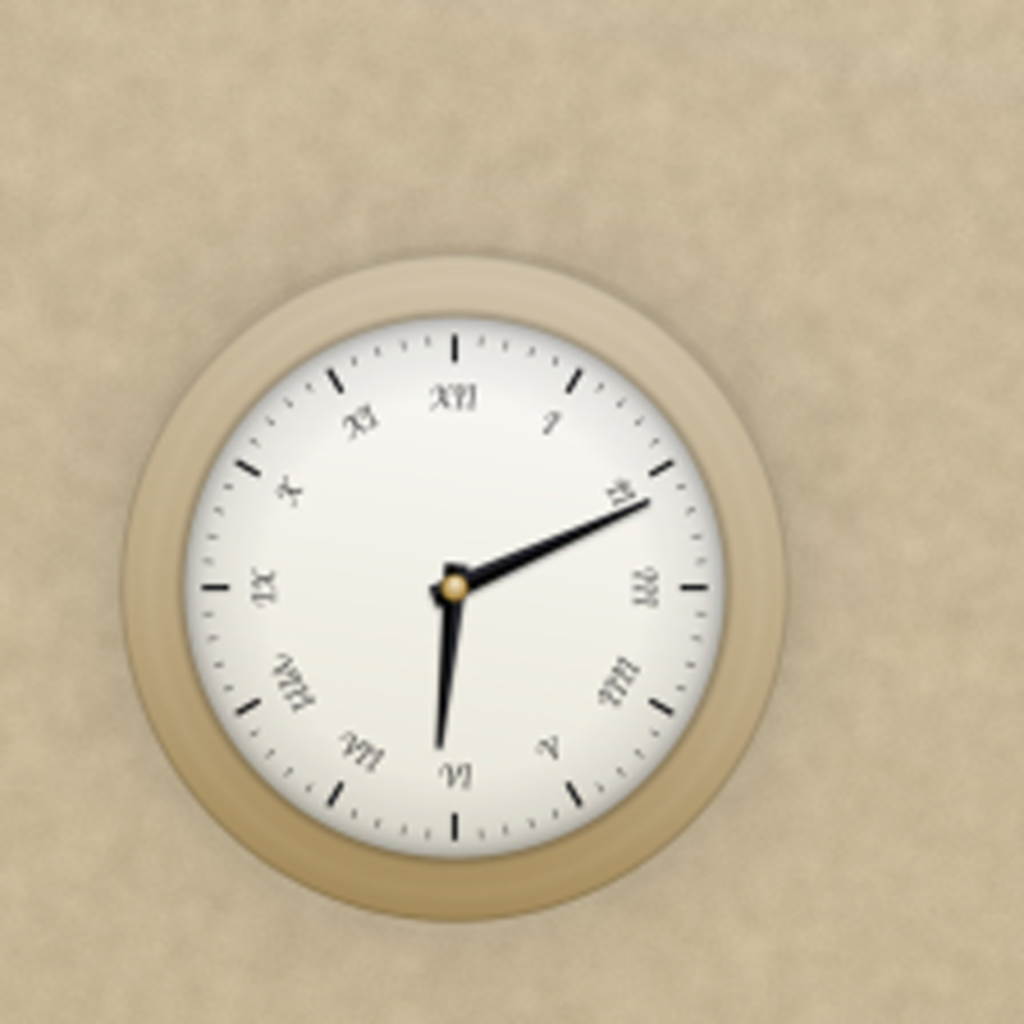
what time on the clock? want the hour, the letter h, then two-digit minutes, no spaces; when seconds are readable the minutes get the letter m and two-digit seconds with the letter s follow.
6h11
